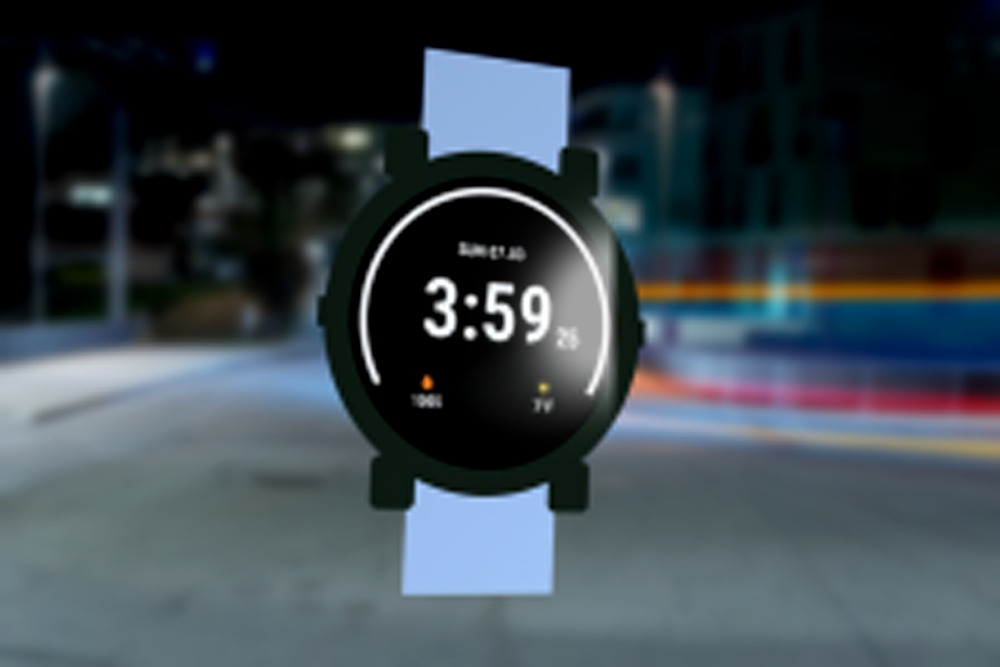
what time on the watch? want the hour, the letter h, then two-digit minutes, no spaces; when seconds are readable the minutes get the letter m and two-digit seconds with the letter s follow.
3h59
